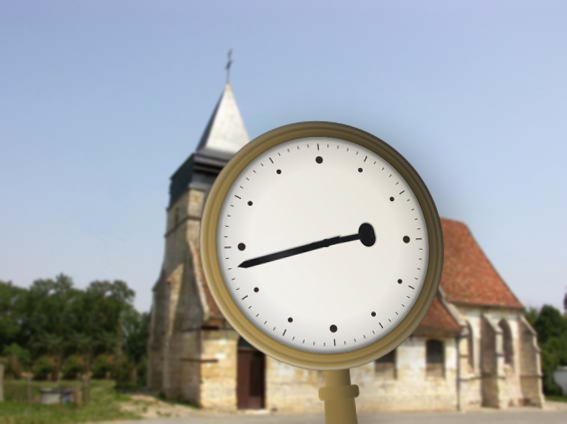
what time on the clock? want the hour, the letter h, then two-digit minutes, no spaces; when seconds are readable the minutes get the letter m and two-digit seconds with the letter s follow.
2h43
